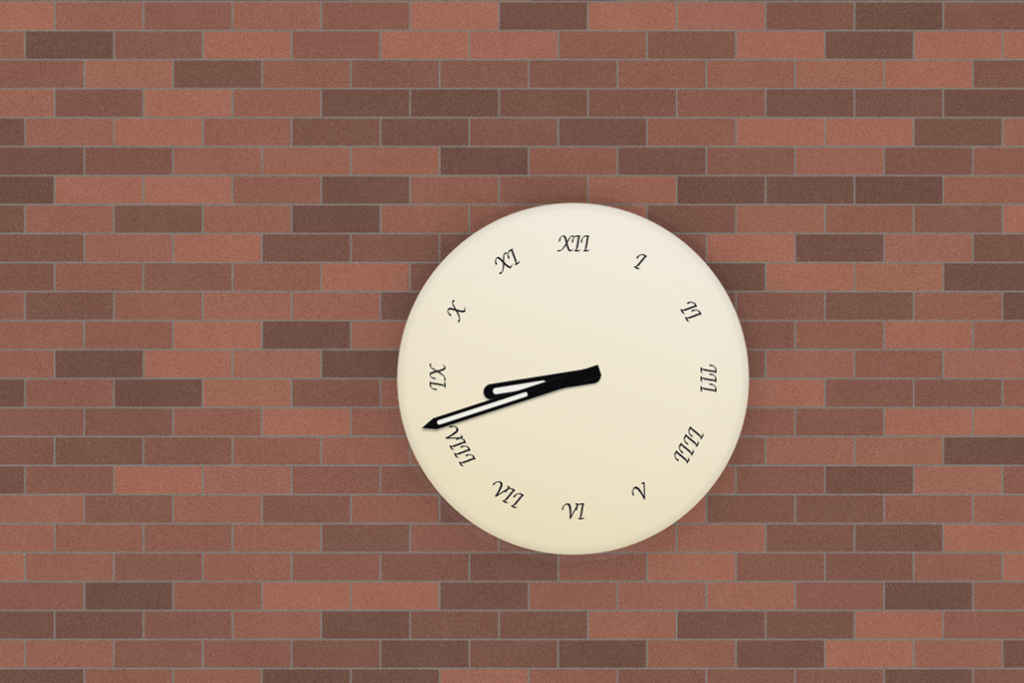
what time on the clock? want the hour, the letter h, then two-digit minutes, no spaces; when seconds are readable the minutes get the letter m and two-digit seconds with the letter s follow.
8h42
